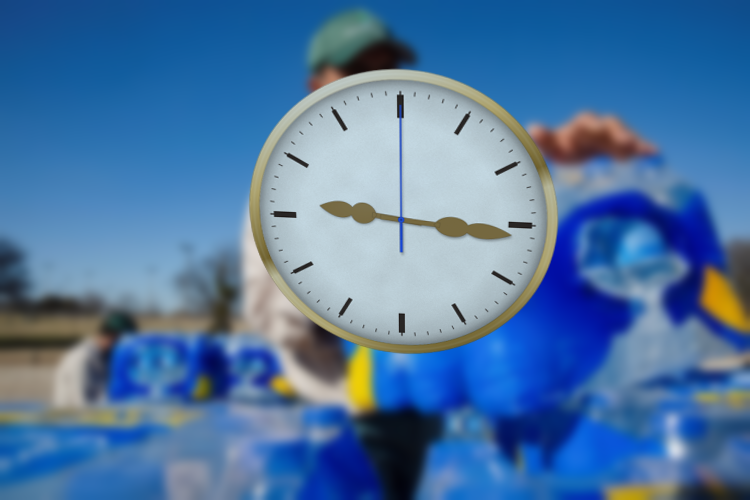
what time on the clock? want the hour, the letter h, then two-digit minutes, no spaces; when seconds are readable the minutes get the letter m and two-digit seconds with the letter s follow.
9h16m00s
